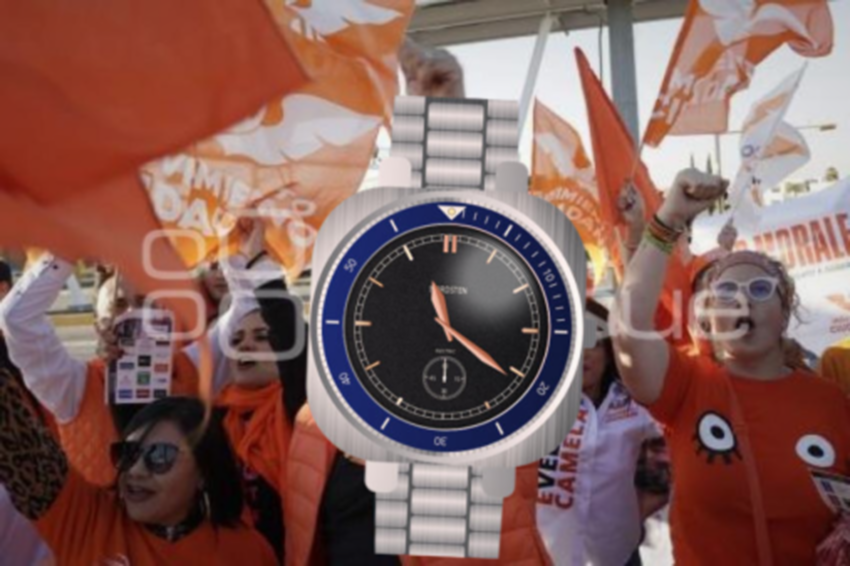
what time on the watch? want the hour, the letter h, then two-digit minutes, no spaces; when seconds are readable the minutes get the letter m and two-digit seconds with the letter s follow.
11h21
